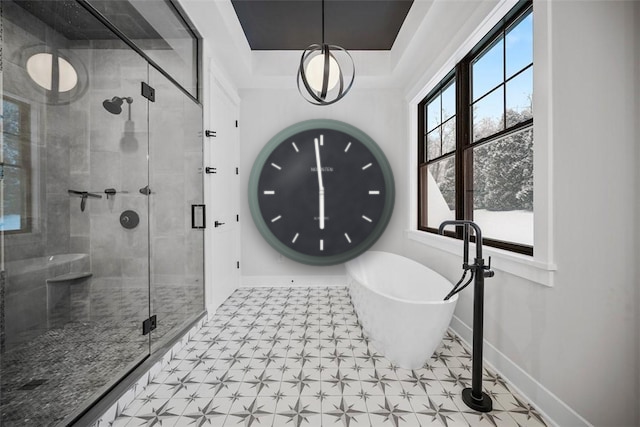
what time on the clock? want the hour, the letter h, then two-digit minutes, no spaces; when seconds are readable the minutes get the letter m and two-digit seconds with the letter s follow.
5h59
